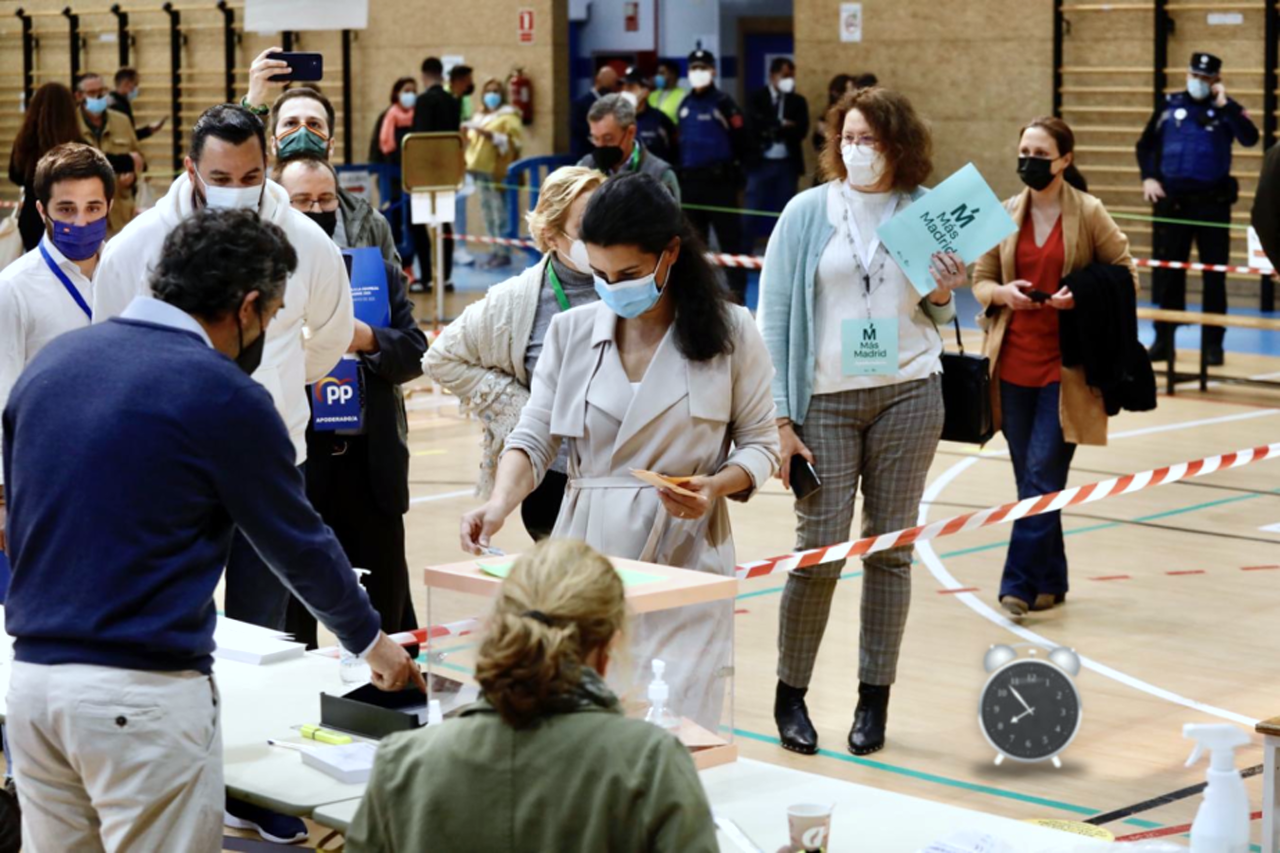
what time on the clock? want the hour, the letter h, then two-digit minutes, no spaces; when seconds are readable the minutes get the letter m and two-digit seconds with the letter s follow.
7h53
